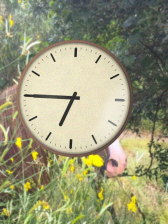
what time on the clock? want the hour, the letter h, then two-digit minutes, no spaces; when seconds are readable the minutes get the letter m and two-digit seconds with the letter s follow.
6h45
